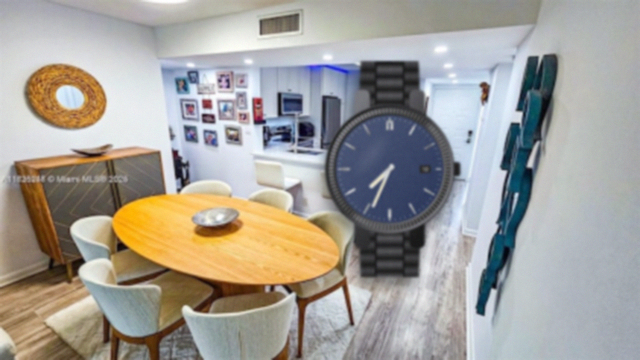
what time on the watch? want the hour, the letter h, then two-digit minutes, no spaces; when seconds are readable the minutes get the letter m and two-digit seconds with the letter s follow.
7h34
